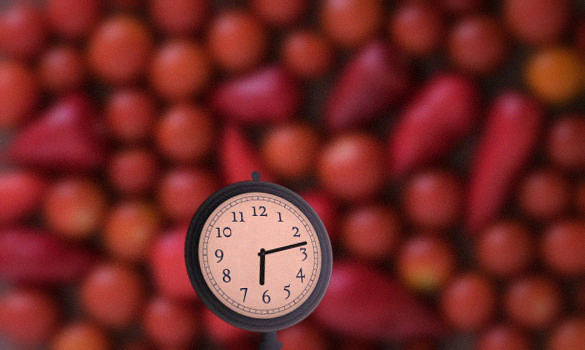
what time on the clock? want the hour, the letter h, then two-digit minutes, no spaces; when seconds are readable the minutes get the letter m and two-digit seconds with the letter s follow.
6h13
